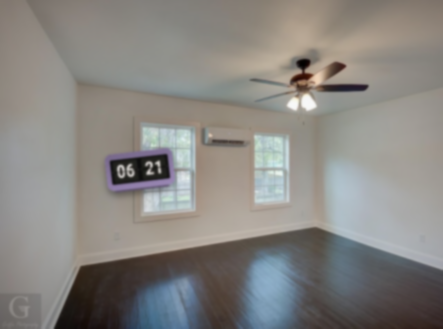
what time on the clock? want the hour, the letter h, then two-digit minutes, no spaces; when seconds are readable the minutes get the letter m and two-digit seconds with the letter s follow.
6h21
